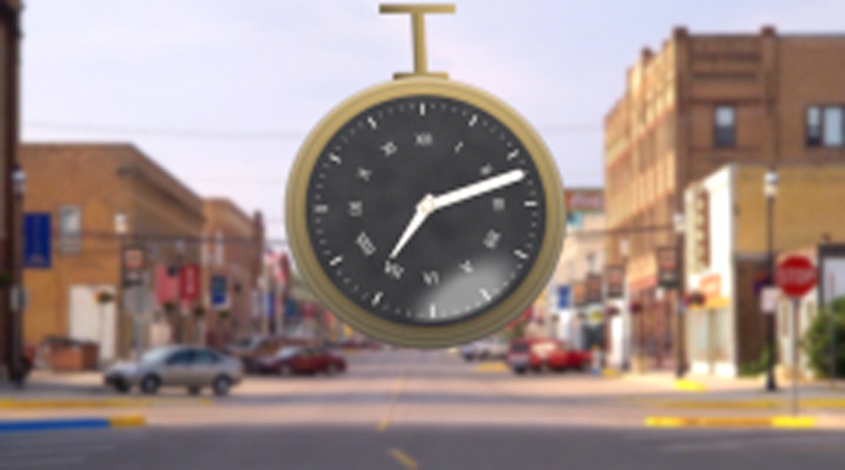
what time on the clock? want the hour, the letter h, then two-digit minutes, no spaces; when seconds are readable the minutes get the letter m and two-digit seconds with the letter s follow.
7h12
